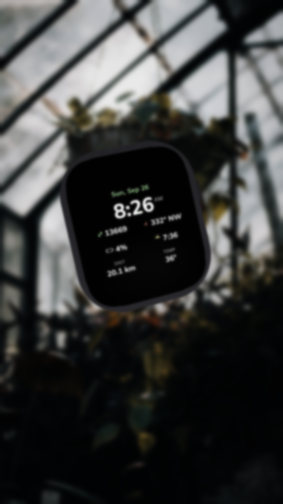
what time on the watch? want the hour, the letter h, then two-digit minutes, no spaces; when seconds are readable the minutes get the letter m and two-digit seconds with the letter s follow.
8h26
